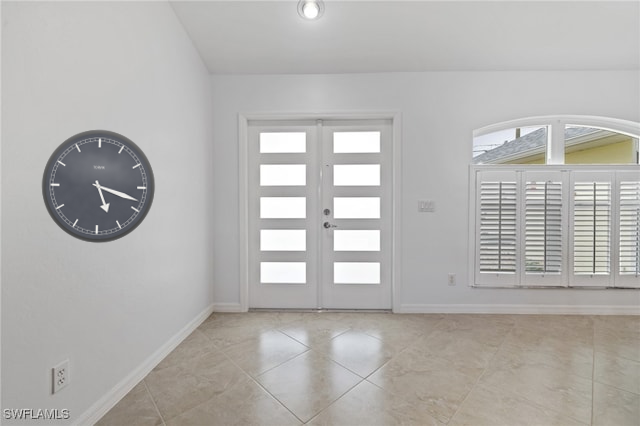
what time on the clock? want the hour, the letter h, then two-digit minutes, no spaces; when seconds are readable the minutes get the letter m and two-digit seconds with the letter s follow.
5h18
